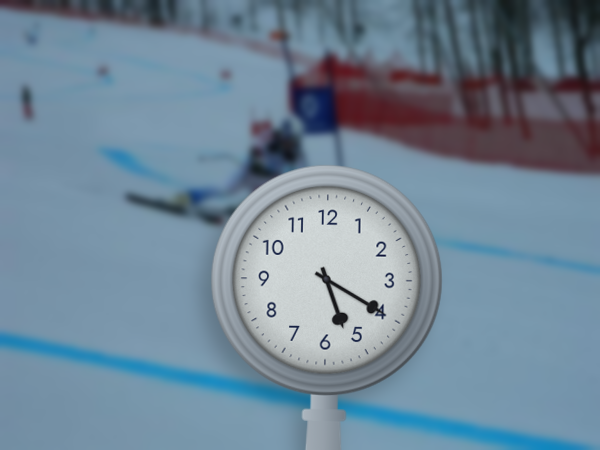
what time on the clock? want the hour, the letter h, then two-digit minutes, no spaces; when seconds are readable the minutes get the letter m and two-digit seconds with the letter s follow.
5h20
